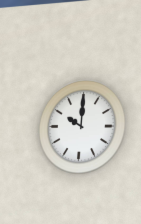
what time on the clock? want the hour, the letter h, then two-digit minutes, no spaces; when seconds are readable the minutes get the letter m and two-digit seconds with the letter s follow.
10h00
